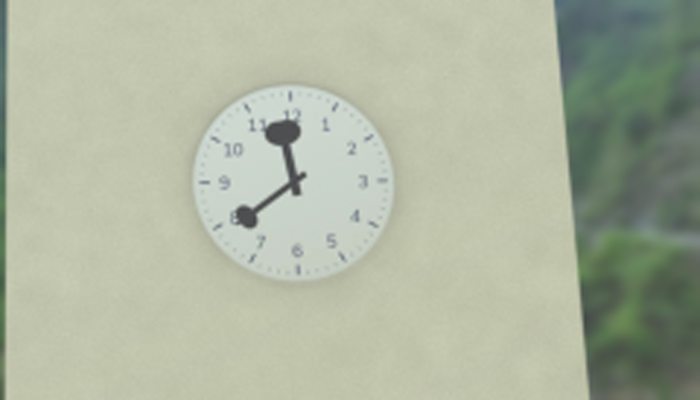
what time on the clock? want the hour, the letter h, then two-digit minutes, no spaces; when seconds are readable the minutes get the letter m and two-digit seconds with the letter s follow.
11h39
